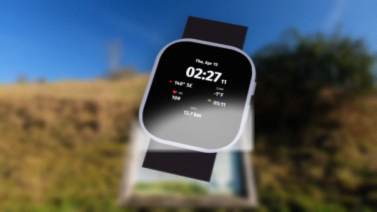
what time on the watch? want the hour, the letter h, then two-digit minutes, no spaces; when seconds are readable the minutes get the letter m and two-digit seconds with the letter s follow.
2h27
